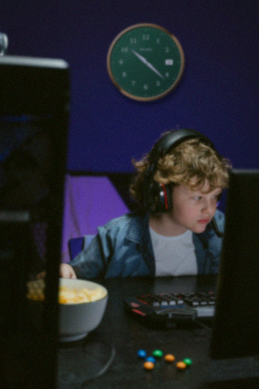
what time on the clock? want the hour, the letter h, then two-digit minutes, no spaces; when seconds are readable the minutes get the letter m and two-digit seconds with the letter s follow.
10h22
